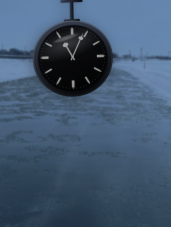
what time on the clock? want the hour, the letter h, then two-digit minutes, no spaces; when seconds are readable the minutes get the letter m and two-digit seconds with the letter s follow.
11h04
